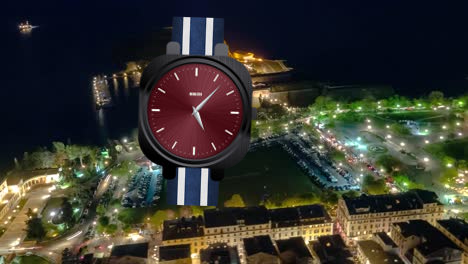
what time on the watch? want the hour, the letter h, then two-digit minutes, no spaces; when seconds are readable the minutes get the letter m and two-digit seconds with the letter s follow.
5h07
